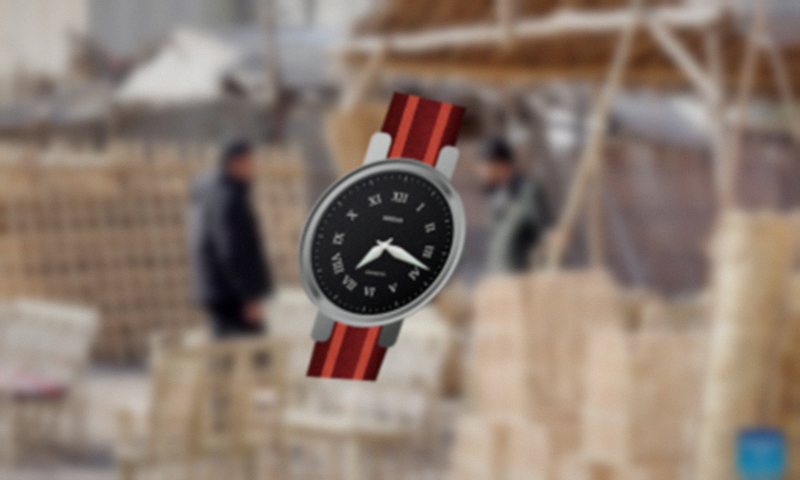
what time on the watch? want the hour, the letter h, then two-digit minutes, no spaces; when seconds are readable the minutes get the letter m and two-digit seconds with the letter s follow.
7h18
